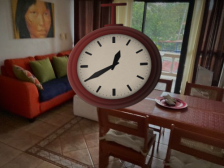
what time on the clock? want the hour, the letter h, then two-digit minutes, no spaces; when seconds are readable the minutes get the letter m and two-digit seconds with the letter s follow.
12h40
